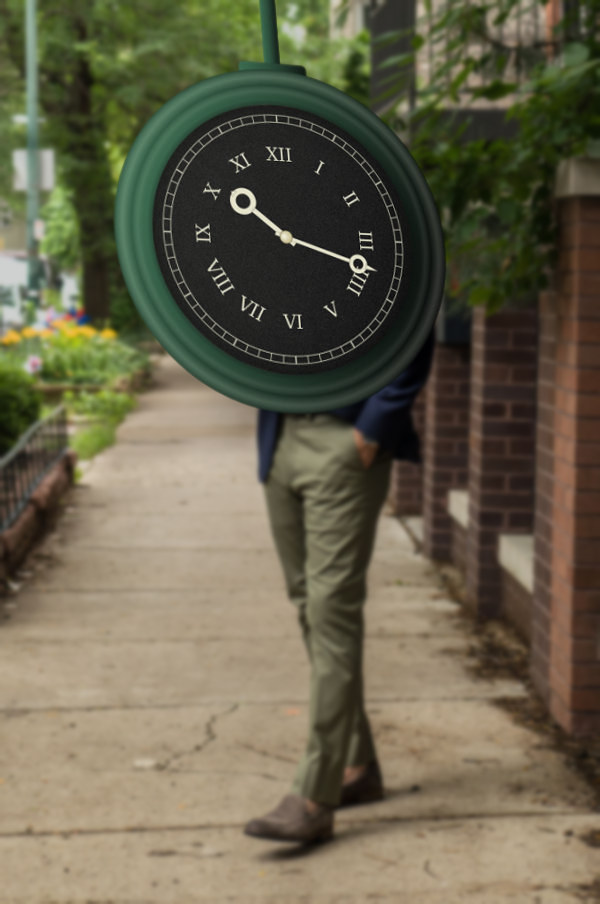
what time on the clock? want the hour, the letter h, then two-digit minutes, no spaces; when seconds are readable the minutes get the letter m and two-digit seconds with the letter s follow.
10h18
